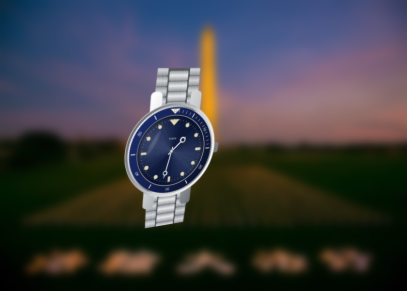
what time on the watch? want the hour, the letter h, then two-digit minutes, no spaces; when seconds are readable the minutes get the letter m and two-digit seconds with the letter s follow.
1h32
